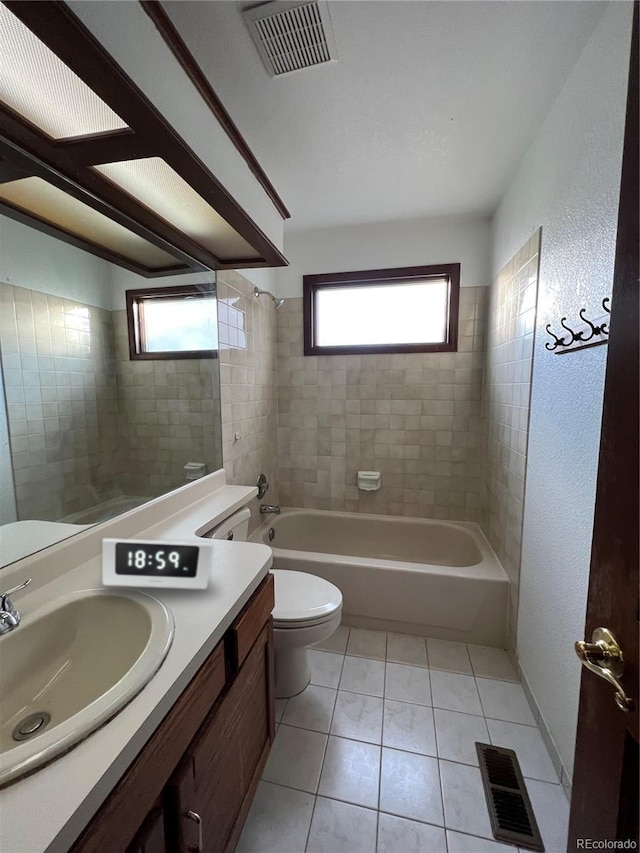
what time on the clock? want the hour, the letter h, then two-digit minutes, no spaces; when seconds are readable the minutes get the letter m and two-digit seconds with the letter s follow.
18h59
